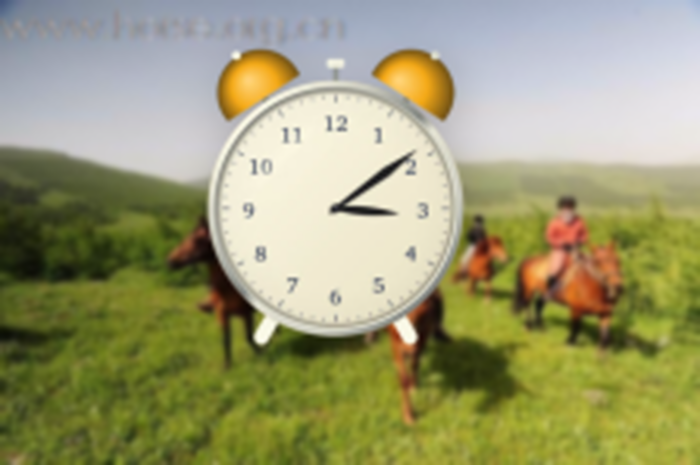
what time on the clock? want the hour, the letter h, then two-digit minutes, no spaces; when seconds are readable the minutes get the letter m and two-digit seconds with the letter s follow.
3h09
